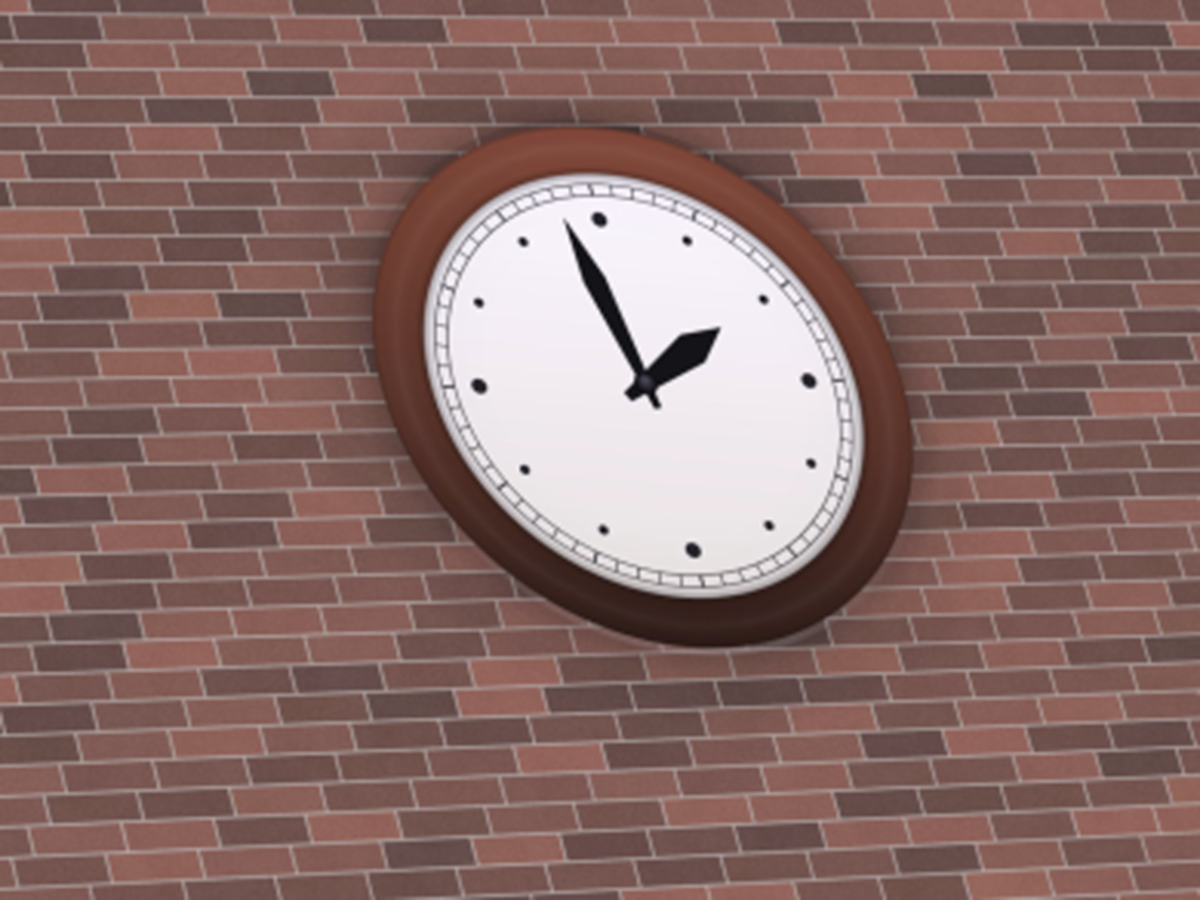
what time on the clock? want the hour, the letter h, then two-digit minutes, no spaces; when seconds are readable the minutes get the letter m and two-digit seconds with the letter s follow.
1h58
